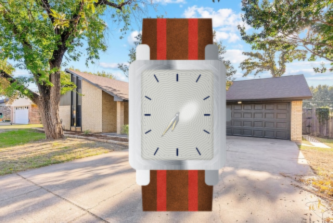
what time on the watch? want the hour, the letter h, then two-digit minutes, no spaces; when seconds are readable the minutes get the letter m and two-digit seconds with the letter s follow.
6h36
